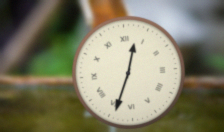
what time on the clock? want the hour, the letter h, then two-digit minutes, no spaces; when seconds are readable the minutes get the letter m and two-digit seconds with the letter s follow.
12h34
